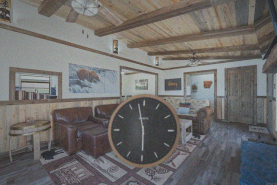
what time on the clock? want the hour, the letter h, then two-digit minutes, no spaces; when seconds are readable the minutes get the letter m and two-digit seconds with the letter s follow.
5h58
